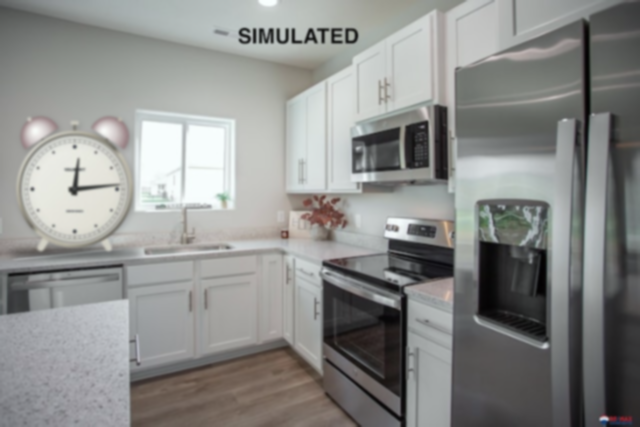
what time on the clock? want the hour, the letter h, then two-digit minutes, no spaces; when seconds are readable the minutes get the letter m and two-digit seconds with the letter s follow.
12h14
